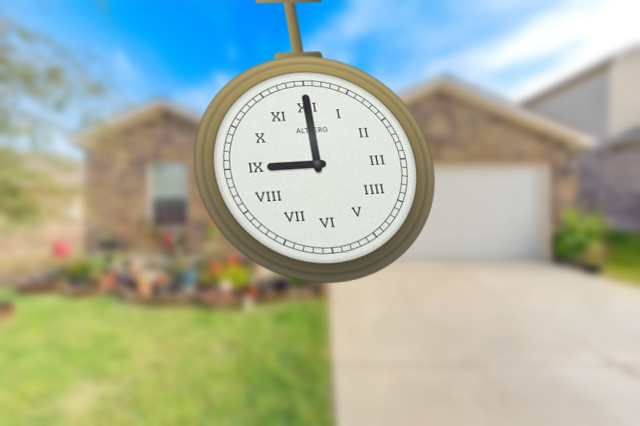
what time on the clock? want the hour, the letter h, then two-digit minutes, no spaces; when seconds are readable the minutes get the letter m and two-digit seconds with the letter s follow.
9h00
